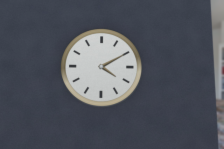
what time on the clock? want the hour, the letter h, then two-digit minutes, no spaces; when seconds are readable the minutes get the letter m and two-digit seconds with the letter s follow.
4h10
